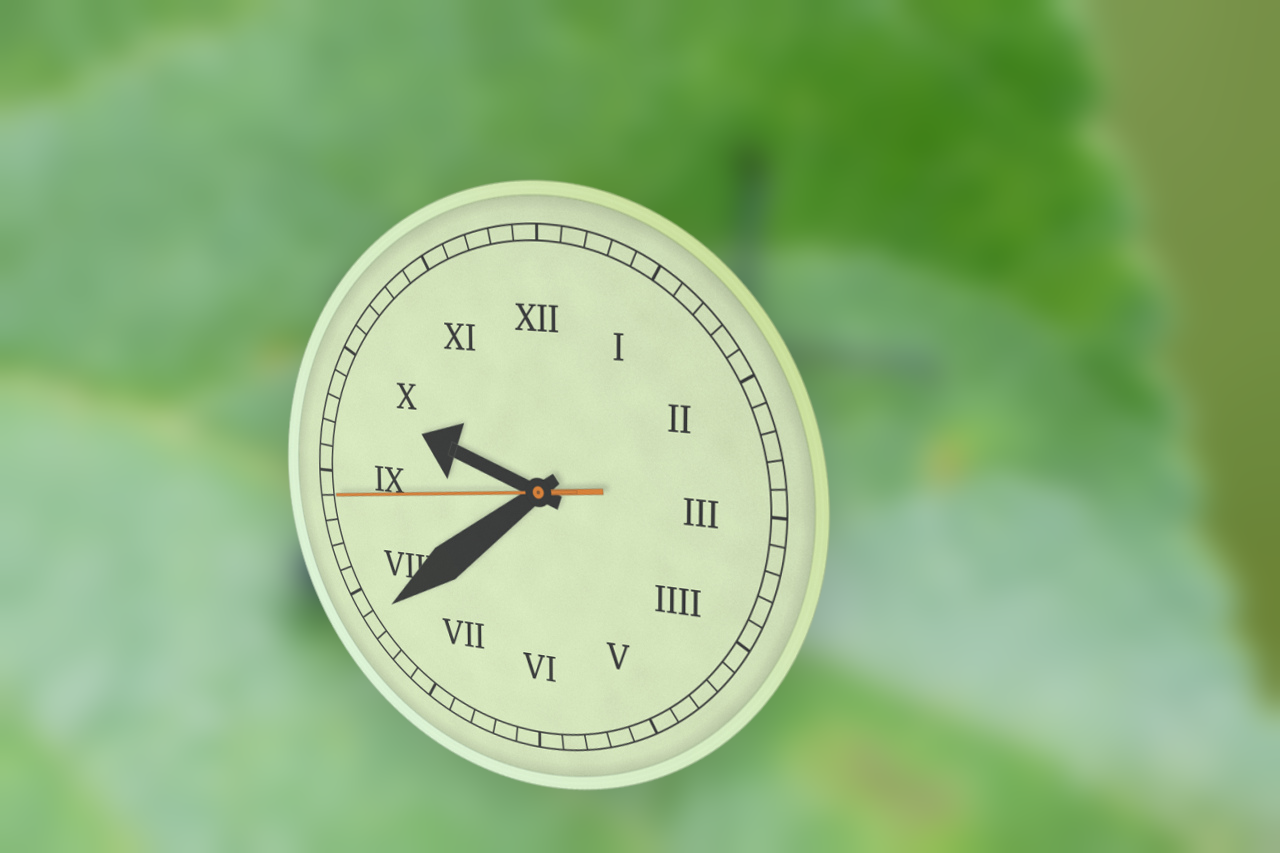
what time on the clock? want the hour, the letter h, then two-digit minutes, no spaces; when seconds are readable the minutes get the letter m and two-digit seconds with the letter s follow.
9h38m44s
